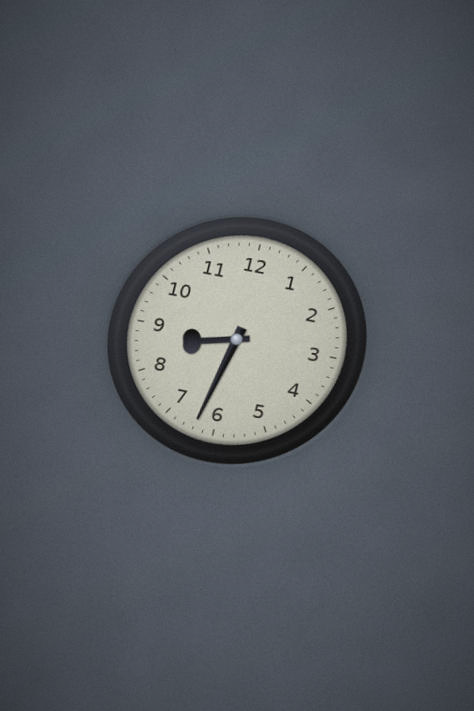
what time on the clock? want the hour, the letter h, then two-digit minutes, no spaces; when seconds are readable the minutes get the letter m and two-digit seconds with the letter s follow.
8h32
